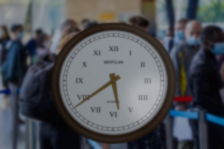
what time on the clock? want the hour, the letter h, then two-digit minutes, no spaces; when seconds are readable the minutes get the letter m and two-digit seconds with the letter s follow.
5h39
